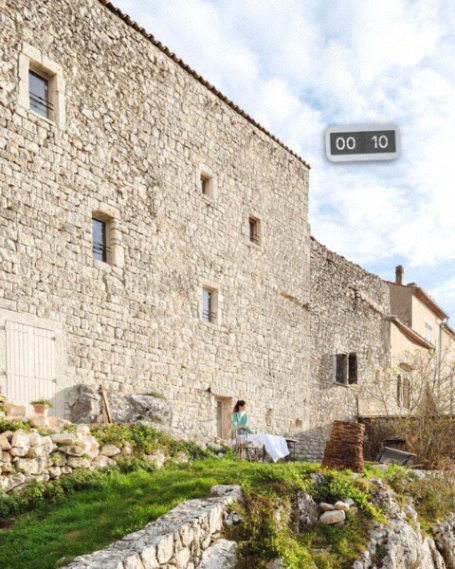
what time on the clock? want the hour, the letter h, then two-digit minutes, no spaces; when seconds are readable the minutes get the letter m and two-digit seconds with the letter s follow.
0h10
